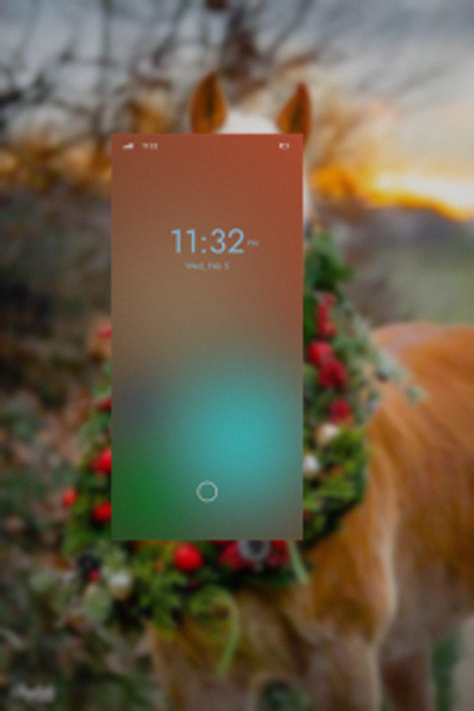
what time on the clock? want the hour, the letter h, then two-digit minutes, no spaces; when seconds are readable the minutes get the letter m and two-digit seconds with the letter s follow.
11h32
